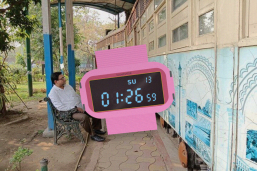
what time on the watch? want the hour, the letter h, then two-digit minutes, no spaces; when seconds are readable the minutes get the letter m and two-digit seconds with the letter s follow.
1h26m59s
